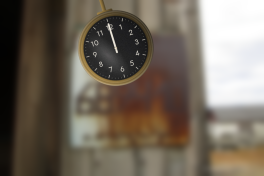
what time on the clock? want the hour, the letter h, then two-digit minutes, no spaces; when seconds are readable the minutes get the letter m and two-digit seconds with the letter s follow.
12h00
